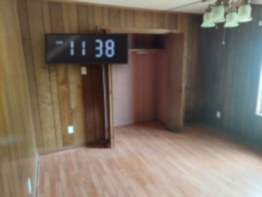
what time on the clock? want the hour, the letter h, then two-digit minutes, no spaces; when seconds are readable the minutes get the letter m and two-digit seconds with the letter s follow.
11h38
